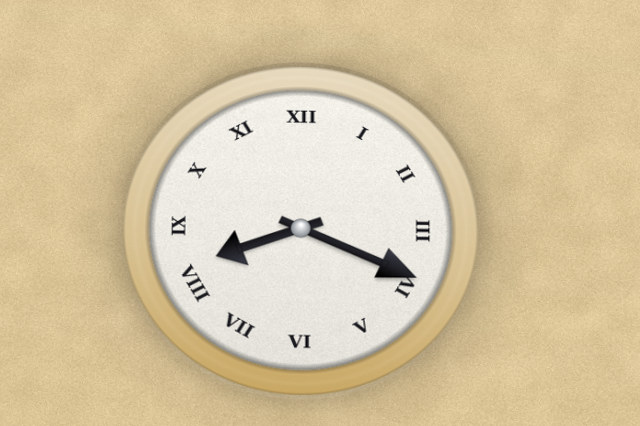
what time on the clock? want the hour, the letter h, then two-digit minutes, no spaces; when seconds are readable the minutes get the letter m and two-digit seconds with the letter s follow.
8h19
